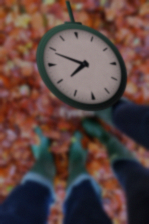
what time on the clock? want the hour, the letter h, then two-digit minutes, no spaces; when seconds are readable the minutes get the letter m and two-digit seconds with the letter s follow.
7h49
